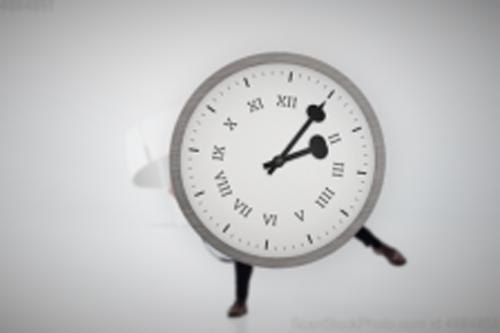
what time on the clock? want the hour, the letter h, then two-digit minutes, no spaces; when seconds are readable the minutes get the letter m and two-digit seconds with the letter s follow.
2h05
